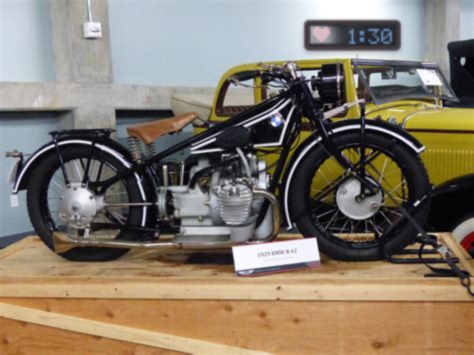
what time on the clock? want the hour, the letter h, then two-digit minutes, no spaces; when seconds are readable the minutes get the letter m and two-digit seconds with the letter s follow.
1h30
